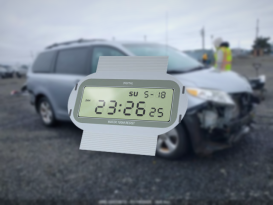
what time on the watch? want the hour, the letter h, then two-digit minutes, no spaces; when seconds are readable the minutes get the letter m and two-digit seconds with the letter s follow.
23h26m25s
